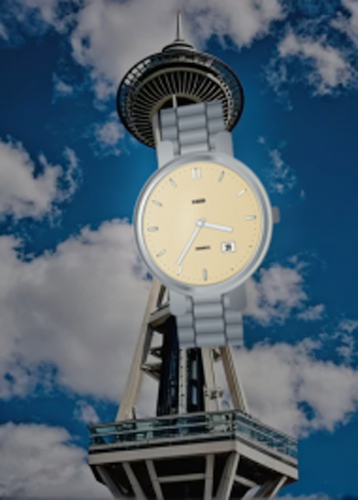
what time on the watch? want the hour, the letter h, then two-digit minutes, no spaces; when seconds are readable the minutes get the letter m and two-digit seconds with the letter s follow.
3h36
